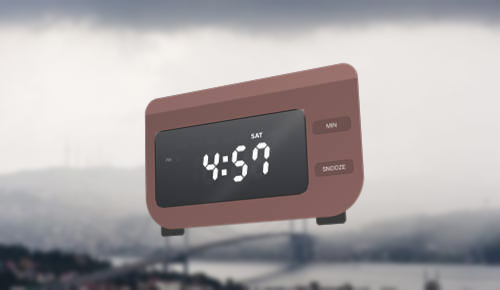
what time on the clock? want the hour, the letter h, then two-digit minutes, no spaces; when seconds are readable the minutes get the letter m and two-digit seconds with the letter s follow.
4h57
